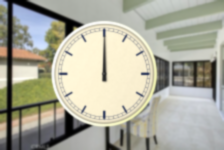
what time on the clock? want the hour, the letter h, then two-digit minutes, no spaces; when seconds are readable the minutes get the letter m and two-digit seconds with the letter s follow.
12h00
